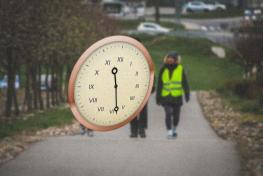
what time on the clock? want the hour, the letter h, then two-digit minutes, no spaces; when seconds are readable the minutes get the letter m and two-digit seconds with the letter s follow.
11h28
